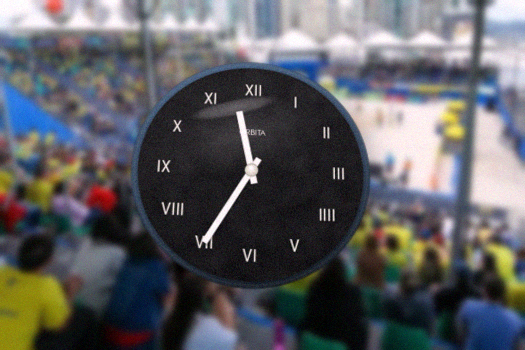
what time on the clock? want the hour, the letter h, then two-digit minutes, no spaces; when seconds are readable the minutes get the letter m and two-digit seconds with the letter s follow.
11h35
